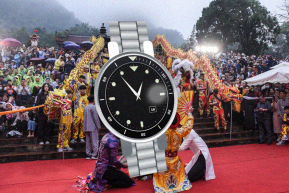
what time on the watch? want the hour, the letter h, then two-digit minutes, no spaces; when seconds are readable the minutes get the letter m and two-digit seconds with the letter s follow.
12h54
